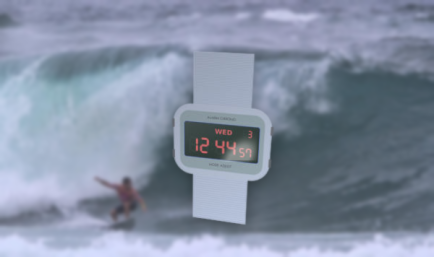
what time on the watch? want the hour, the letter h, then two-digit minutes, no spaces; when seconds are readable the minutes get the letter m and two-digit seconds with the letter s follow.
12h44m57s
